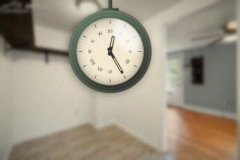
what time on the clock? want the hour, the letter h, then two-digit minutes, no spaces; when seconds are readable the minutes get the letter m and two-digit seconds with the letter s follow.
12h25
